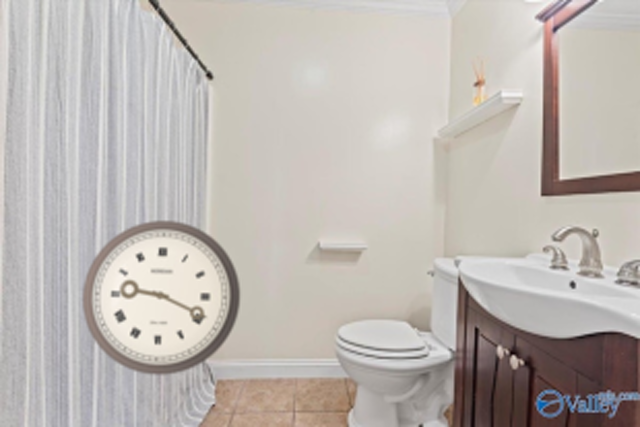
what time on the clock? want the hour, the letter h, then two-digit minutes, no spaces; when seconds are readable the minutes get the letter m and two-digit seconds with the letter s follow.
9h19
